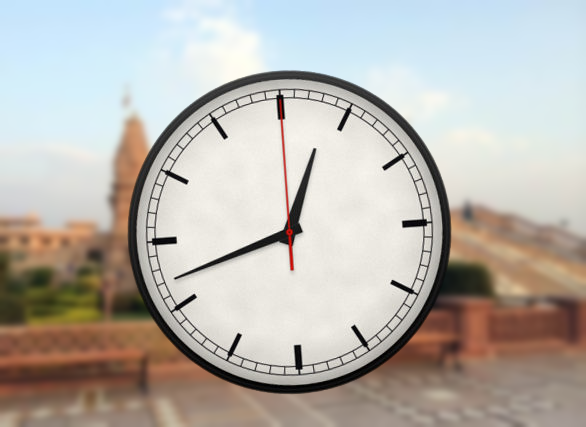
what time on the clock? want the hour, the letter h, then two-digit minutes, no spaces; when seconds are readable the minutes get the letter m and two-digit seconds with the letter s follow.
12h42m00s
